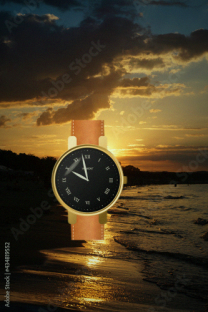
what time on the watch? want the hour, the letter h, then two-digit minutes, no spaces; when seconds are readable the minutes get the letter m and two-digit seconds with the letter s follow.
9h58
